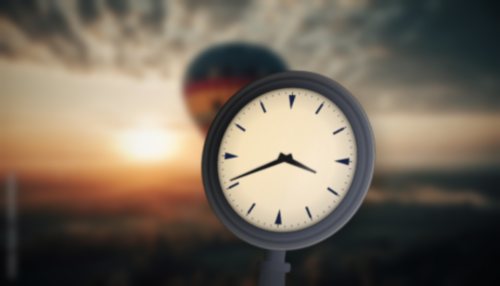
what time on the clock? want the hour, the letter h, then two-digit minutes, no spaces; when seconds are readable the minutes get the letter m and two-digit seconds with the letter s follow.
3h41
